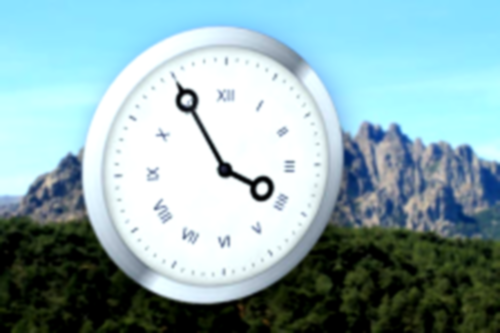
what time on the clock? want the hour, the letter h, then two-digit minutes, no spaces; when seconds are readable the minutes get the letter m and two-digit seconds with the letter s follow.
3h55
